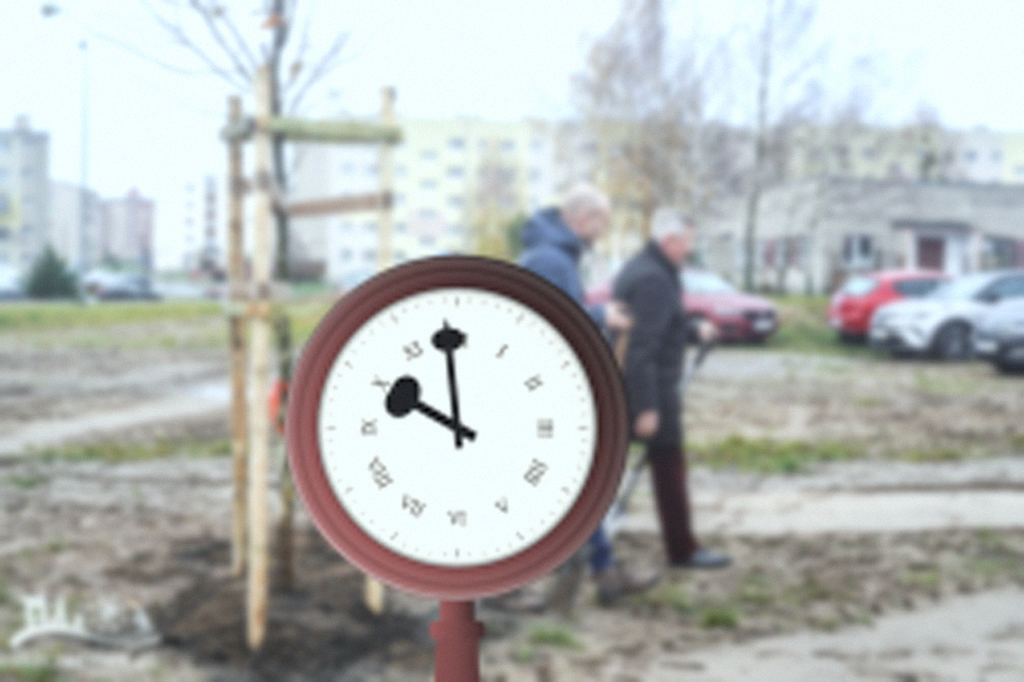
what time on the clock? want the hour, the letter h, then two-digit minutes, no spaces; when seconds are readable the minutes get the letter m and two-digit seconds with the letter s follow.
9h59
